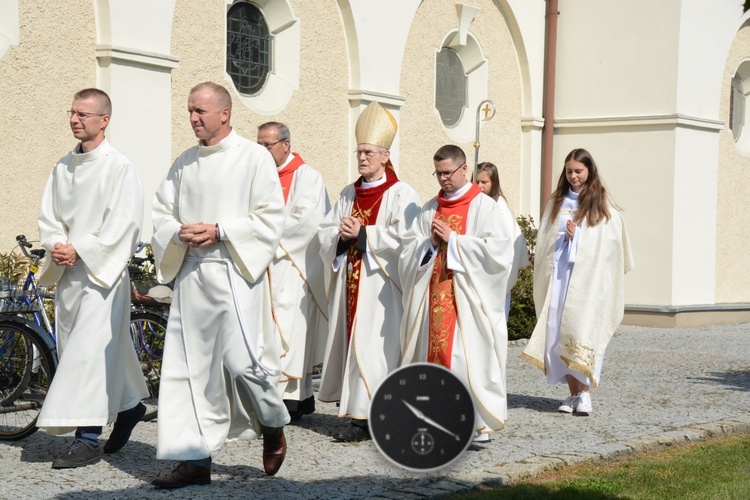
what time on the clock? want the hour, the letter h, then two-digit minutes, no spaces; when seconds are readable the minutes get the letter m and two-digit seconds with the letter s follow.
10h20
